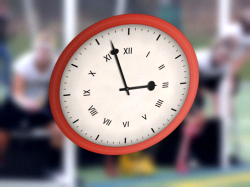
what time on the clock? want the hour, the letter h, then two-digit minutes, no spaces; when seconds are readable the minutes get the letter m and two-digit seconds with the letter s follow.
2h57
